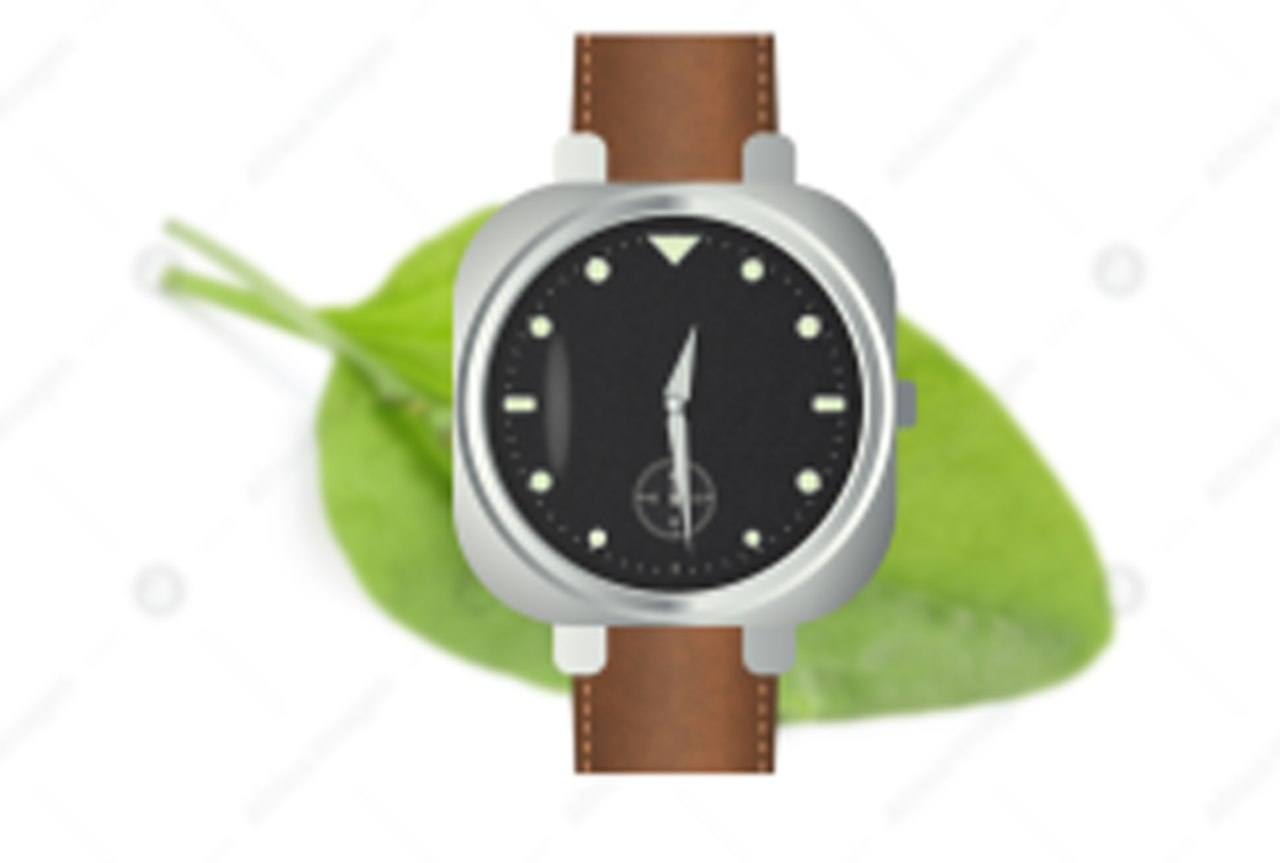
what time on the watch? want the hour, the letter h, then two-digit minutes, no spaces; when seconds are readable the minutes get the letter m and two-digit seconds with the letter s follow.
12h29
